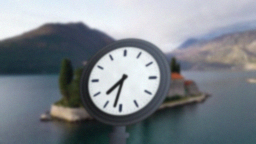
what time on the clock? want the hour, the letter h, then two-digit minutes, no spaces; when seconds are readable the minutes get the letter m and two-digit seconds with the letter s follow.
7h32
